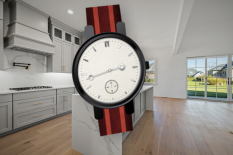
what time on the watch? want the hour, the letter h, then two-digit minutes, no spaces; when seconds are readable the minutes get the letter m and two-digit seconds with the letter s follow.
2h43
